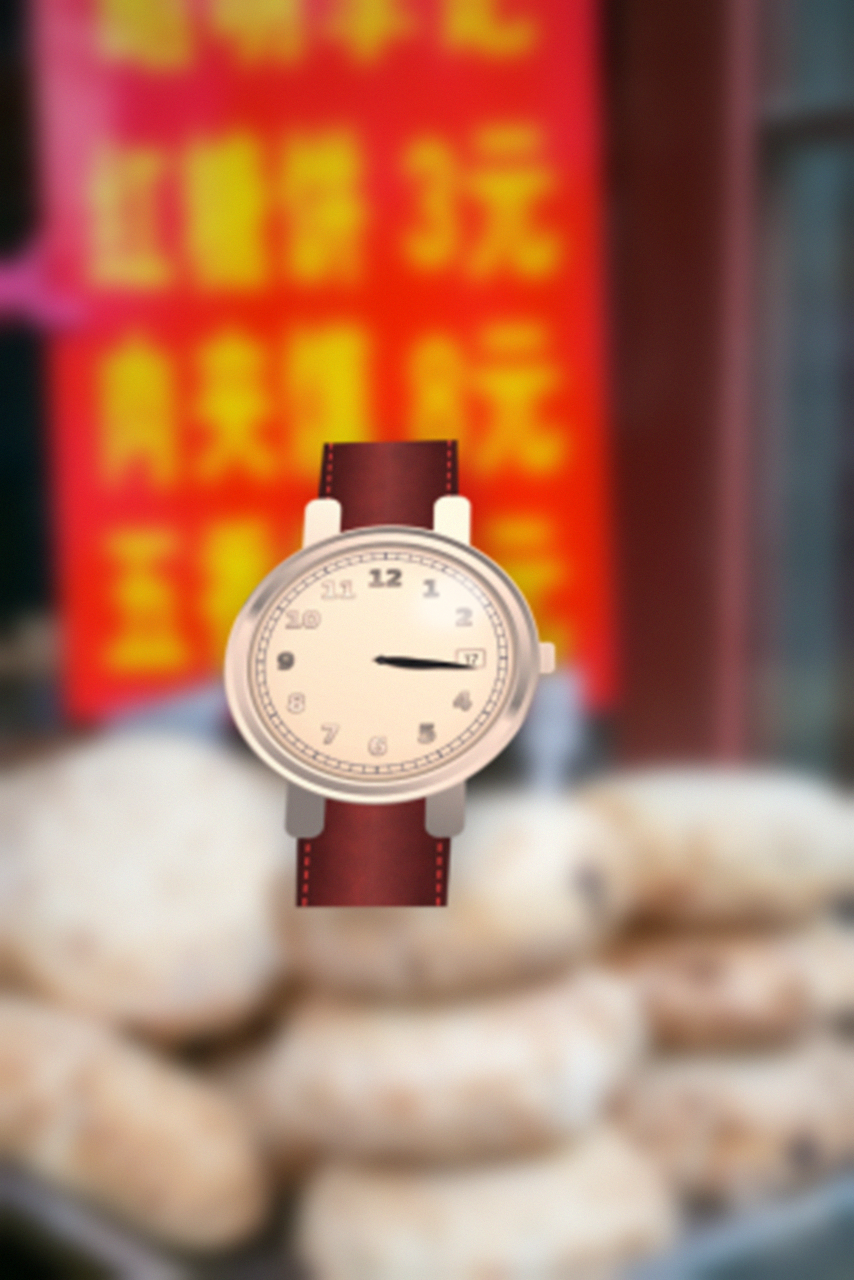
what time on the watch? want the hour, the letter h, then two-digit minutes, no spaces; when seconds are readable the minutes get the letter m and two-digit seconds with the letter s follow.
3h16
